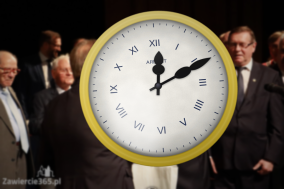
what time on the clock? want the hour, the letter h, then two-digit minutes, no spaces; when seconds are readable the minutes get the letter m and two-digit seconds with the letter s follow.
12h11
